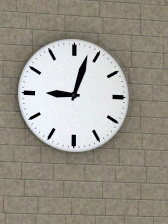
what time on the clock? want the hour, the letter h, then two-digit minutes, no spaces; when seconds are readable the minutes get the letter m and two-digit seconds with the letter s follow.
9h03
